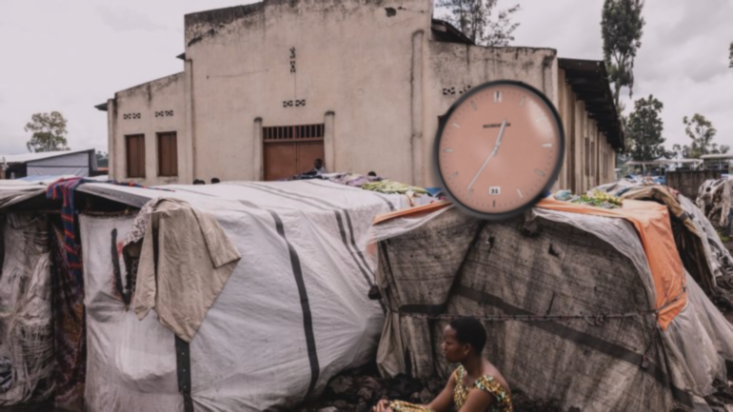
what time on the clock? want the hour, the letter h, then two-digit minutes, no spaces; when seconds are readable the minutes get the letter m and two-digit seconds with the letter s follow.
12h36
